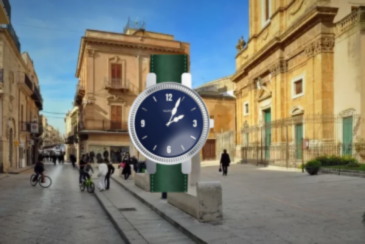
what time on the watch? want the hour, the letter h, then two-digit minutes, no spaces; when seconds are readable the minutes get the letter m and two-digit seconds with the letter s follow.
2h04
